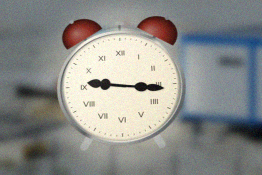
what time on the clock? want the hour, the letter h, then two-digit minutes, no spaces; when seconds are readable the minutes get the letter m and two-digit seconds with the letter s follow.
9h16
